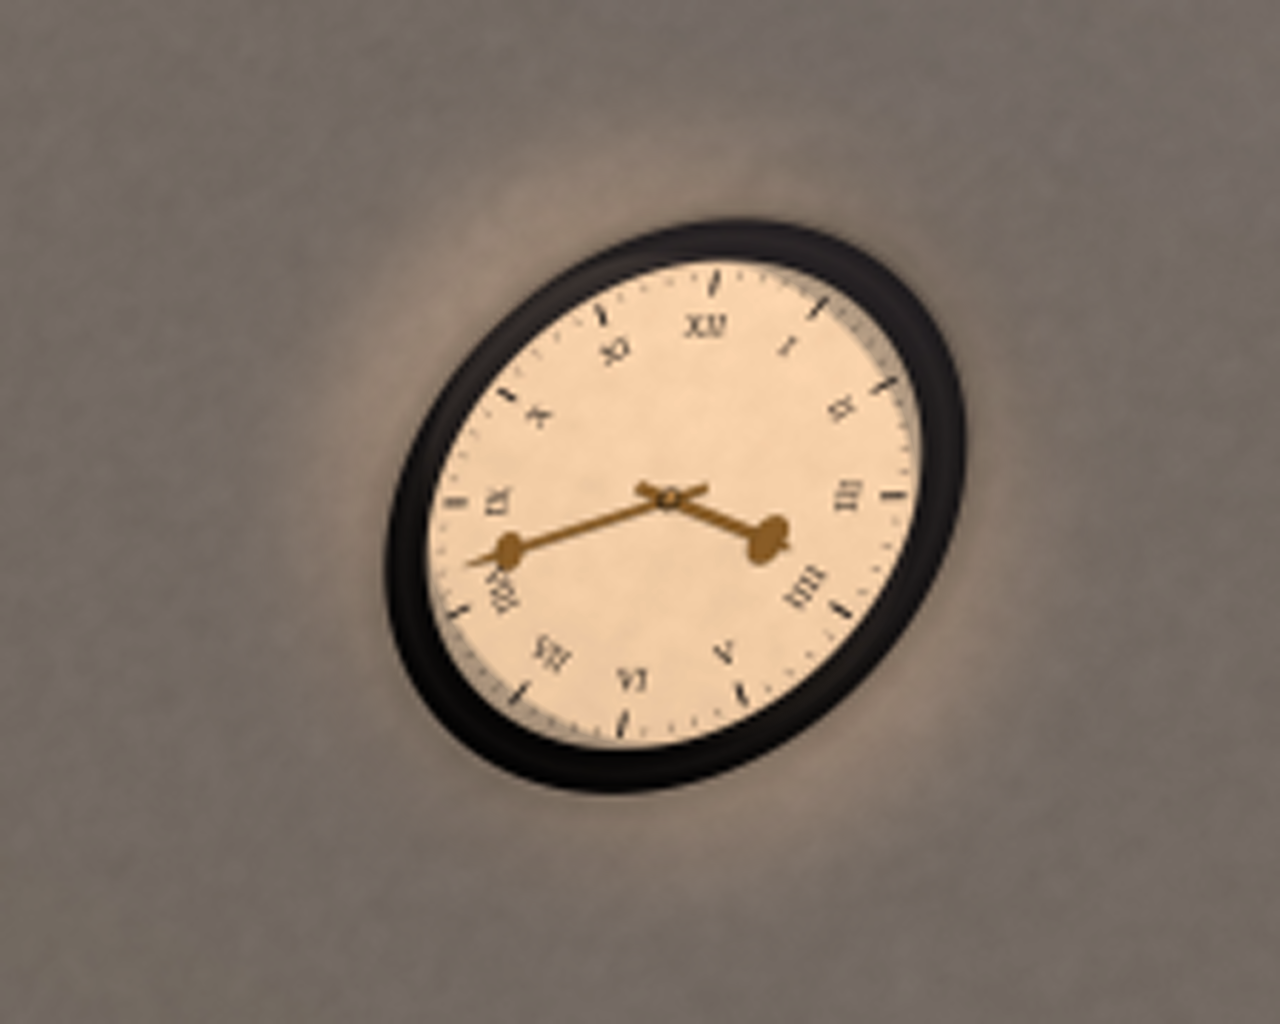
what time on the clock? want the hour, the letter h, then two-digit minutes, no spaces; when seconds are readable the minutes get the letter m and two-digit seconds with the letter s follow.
3h42
